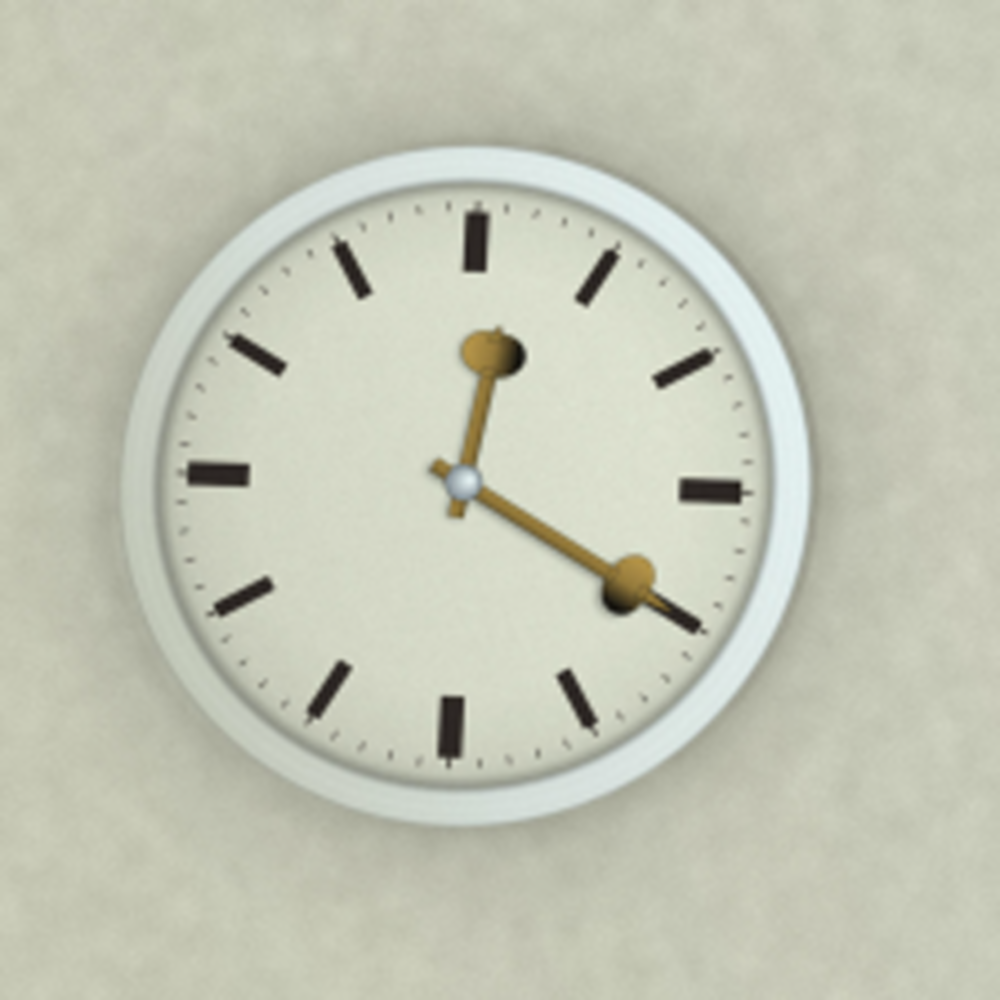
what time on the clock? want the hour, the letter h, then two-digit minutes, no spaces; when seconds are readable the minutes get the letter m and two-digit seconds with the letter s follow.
12h20
